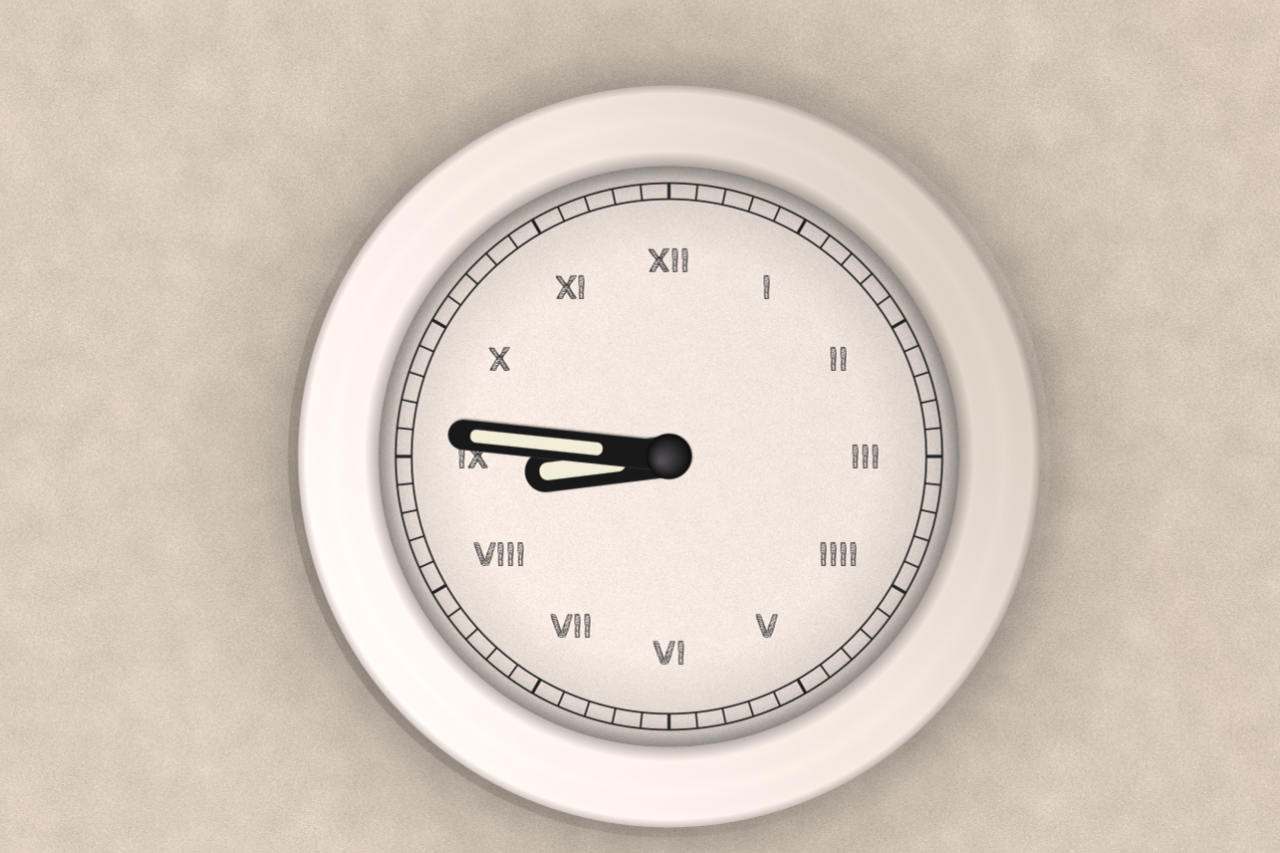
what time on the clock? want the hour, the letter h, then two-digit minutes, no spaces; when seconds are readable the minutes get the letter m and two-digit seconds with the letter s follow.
8h46
